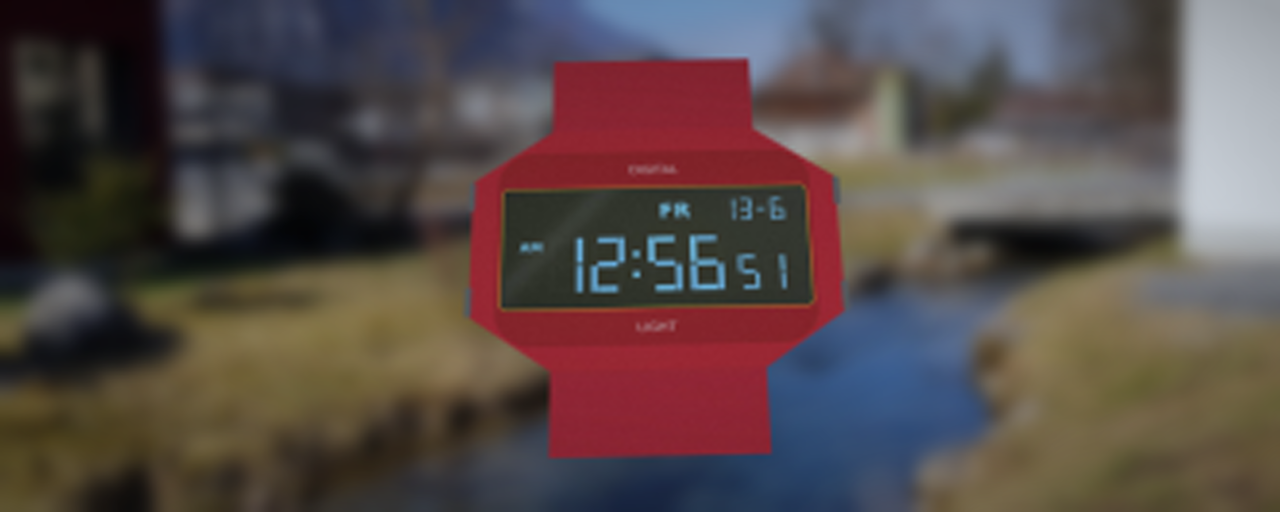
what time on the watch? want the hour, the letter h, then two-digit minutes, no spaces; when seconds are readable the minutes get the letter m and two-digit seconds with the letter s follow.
12h56m51s
